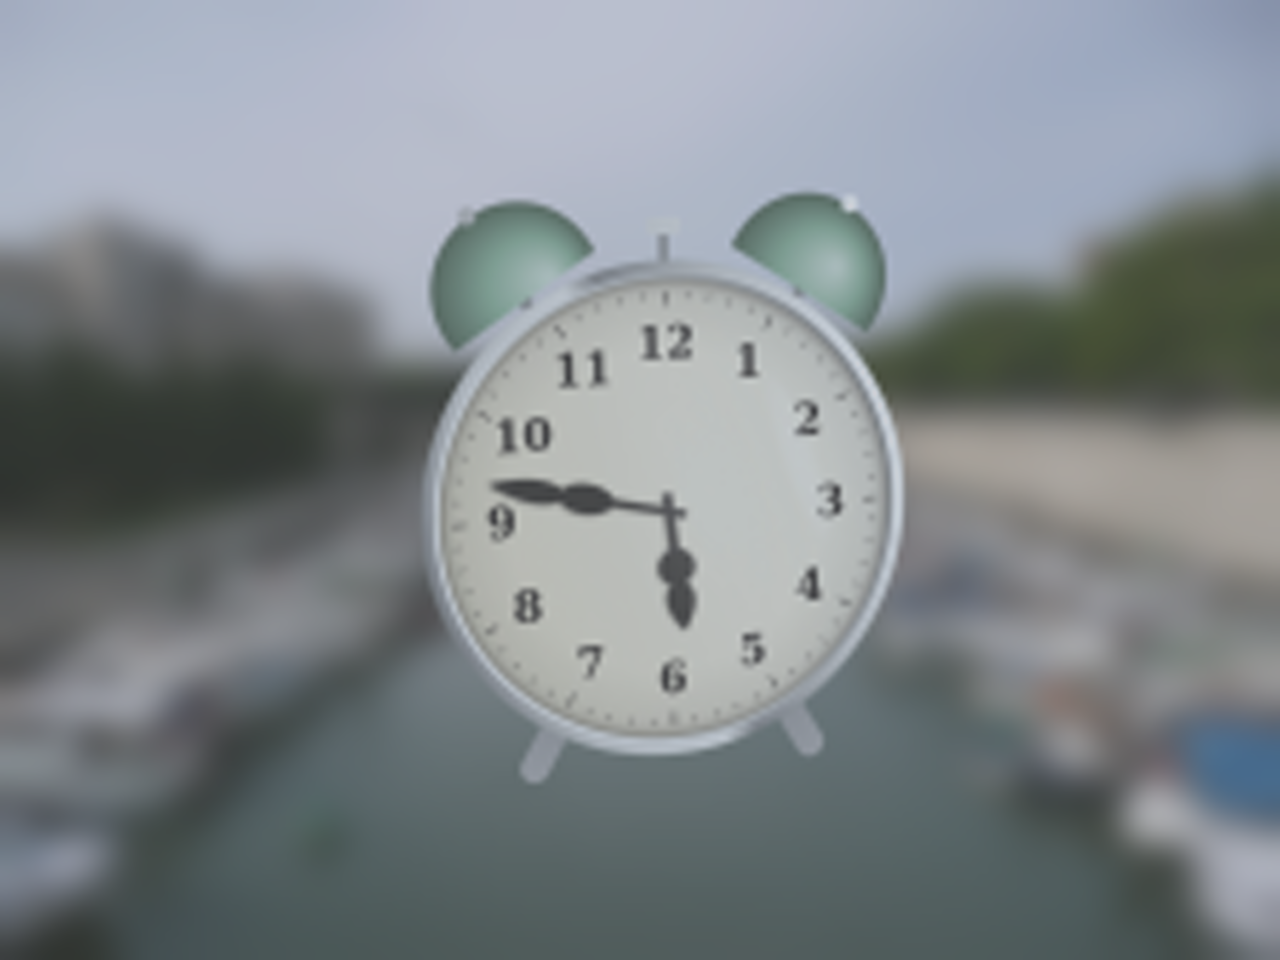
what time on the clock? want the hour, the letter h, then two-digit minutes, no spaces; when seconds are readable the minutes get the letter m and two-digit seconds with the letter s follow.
5h47
